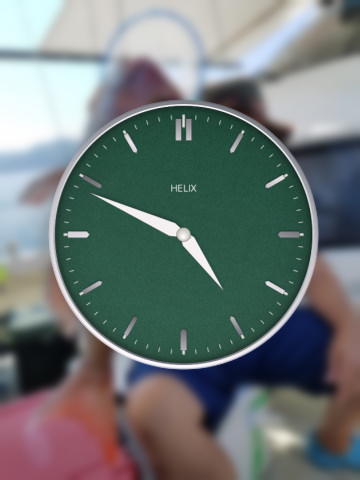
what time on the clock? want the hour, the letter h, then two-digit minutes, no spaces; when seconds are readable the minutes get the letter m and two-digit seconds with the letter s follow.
4h49
